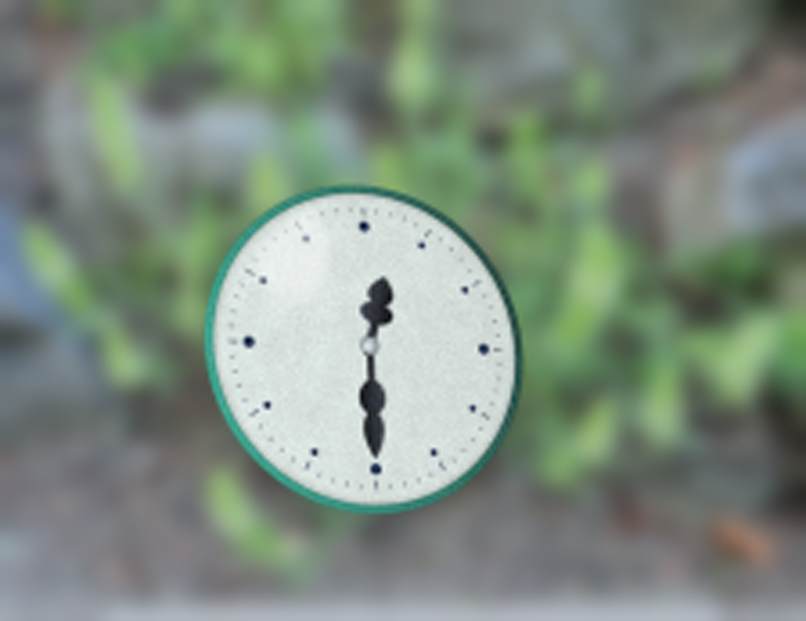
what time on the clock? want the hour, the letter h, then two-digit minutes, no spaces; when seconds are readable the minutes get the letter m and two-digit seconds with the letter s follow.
12h30
